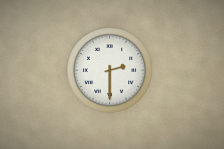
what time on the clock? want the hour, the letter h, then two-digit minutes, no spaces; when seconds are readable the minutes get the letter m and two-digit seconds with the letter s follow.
2h30
